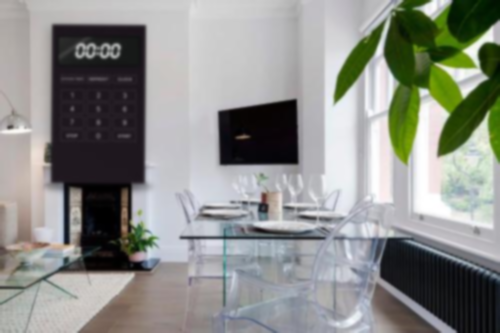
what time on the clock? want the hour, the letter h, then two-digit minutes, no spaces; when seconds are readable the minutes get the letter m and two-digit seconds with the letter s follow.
0h00
